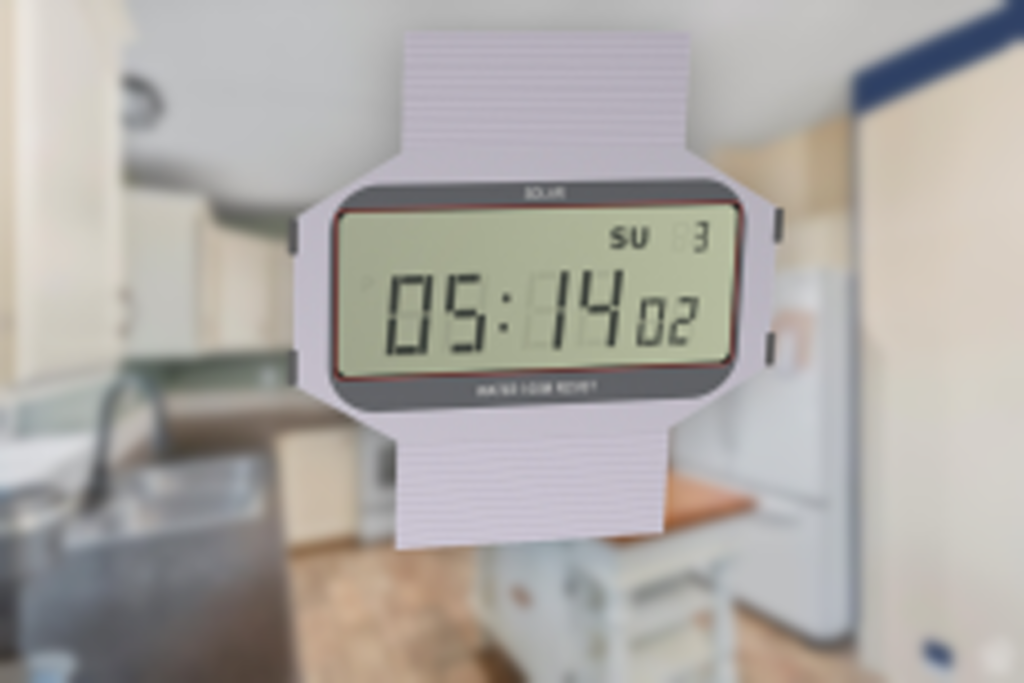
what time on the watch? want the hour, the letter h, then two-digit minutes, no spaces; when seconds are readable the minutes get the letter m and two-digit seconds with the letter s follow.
5h14m02s
